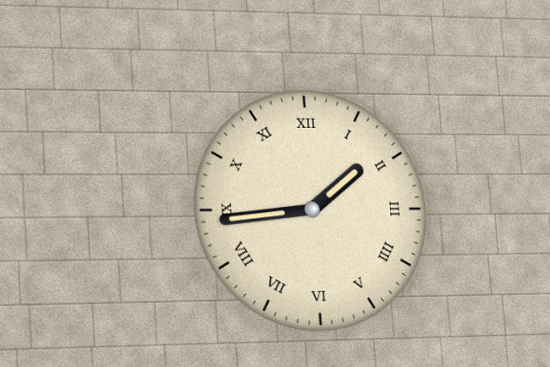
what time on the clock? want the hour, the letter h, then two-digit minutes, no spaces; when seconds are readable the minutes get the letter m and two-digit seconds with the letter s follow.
1h44
